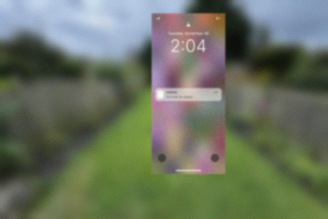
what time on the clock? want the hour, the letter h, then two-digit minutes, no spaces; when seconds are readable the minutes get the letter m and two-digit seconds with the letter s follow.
2h04
